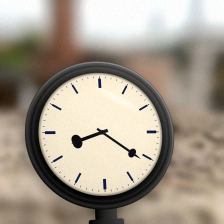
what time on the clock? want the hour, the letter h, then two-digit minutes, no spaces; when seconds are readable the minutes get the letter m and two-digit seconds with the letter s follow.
8h21
